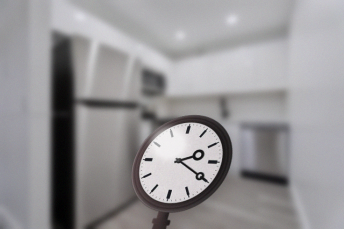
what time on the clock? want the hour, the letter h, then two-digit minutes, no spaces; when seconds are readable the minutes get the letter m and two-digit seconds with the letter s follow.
2h20
